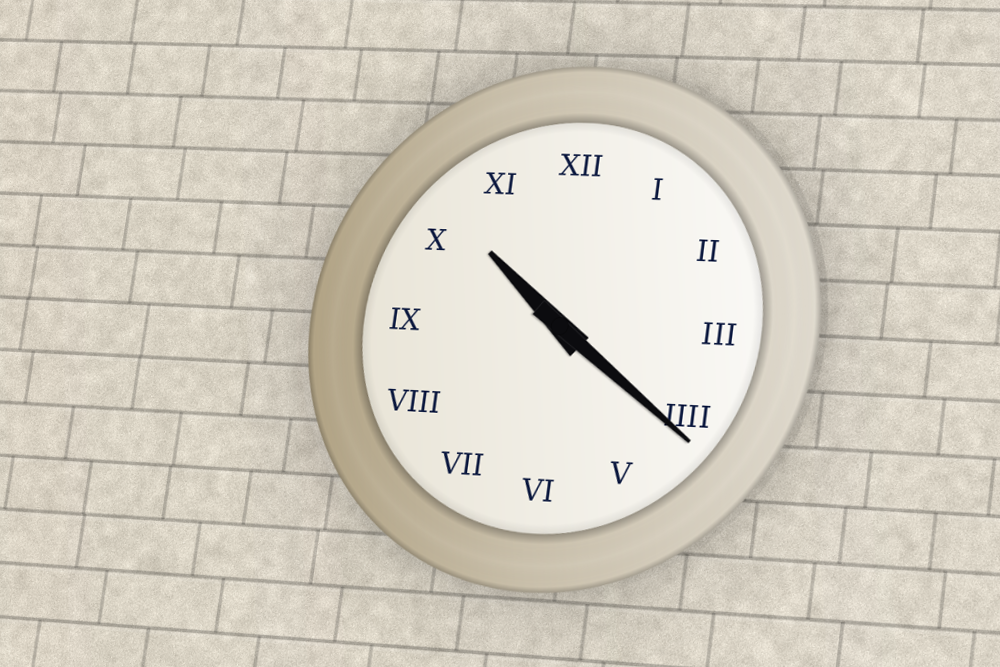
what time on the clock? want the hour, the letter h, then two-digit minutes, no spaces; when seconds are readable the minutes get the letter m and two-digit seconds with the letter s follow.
10h21
